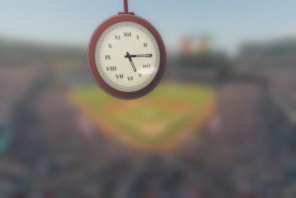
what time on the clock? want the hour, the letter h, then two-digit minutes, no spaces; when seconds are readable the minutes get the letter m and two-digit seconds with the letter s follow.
5h15
